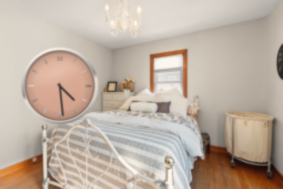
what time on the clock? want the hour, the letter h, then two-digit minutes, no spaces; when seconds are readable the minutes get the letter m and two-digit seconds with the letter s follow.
4h29
